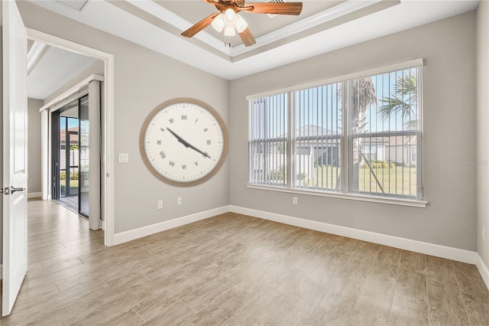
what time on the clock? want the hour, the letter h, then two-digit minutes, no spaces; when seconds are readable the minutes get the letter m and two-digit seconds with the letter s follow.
10h20
